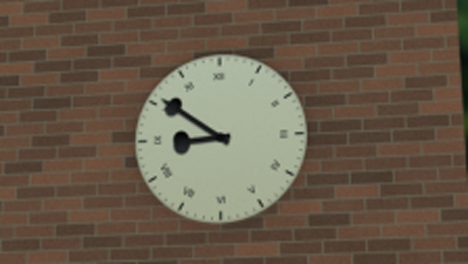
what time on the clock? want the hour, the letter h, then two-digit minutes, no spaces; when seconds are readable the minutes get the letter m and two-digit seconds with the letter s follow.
8h51
